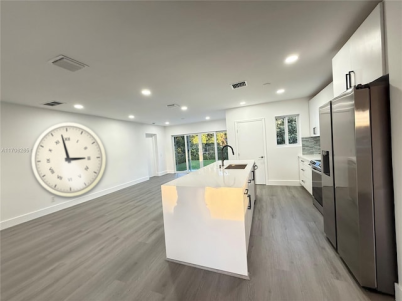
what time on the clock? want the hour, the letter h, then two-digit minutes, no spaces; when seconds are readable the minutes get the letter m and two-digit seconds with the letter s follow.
2h58
